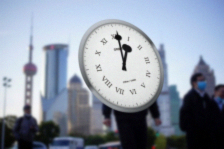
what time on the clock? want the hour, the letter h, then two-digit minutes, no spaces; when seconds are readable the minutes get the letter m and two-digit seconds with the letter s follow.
1h01
